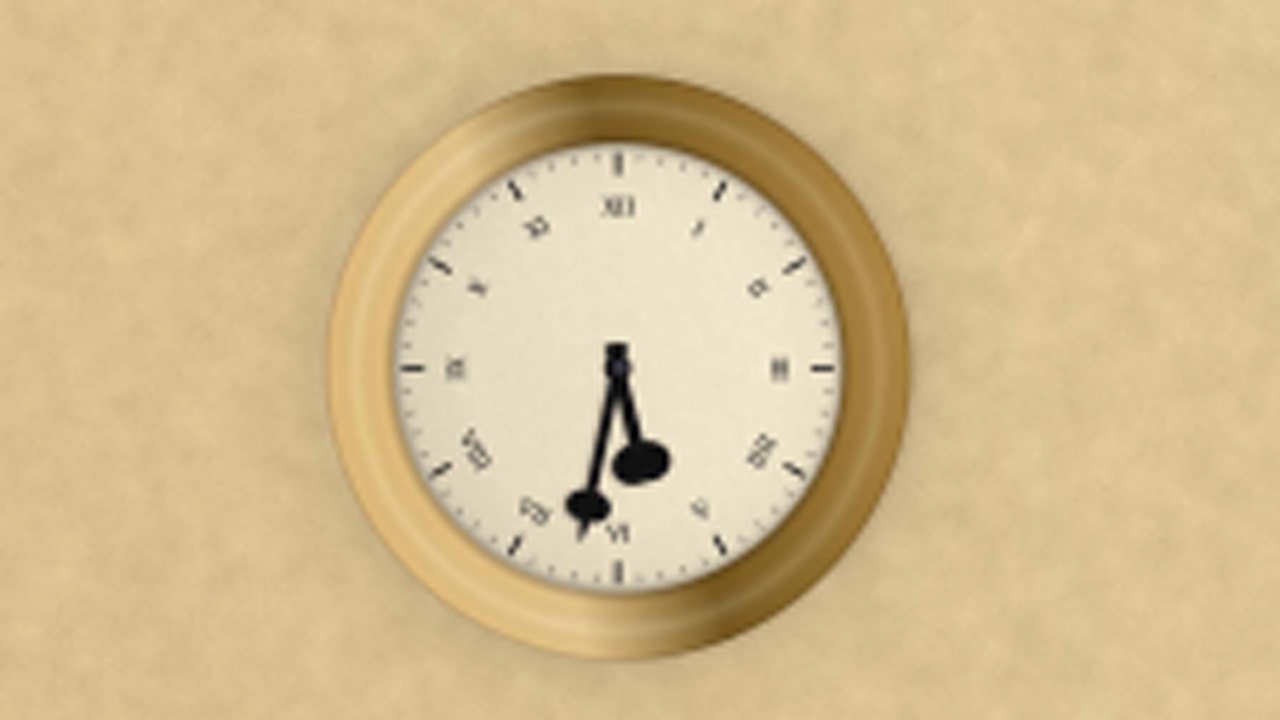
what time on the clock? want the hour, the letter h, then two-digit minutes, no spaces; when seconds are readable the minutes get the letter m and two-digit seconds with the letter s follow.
5h32
